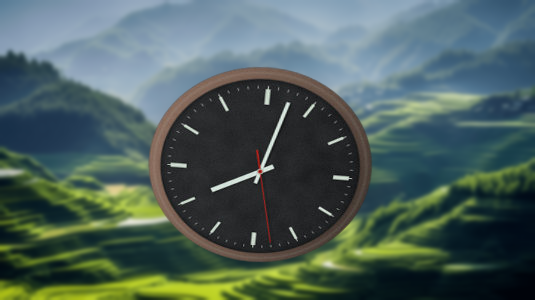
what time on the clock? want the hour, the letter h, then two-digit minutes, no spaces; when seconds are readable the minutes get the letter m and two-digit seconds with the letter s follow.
8h02m28s
